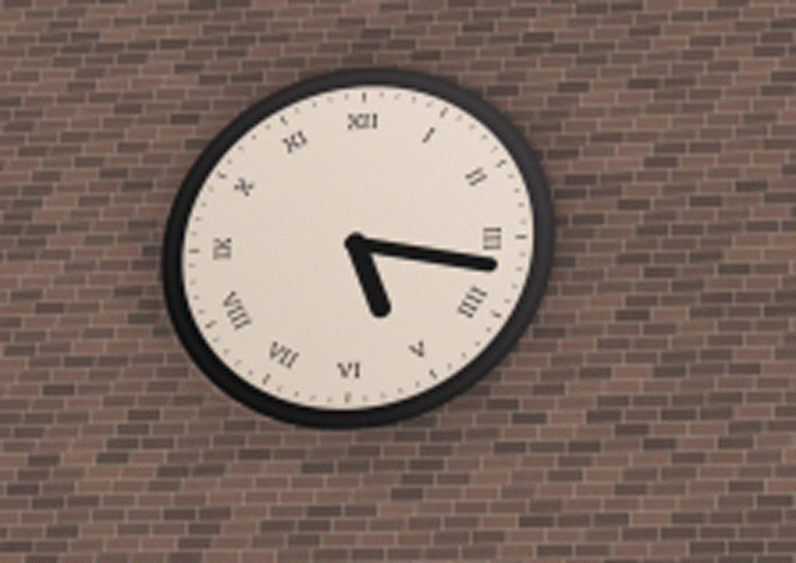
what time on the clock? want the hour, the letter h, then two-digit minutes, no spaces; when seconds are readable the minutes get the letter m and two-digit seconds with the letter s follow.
5h17
